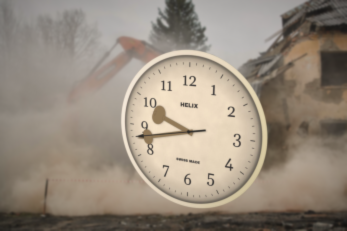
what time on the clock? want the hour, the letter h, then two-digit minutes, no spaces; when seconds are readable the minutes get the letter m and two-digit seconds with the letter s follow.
9h42m43s
